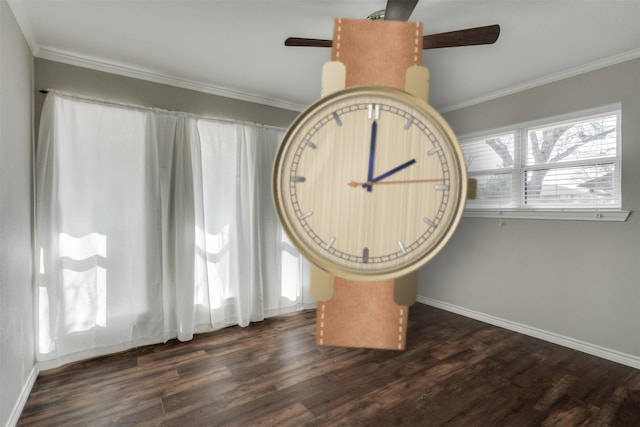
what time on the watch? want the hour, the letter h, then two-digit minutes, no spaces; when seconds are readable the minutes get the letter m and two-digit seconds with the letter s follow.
2h00m14s
